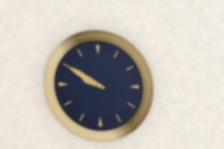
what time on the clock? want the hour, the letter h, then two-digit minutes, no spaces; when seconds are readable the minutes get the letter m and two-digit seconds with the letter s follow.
9h50
